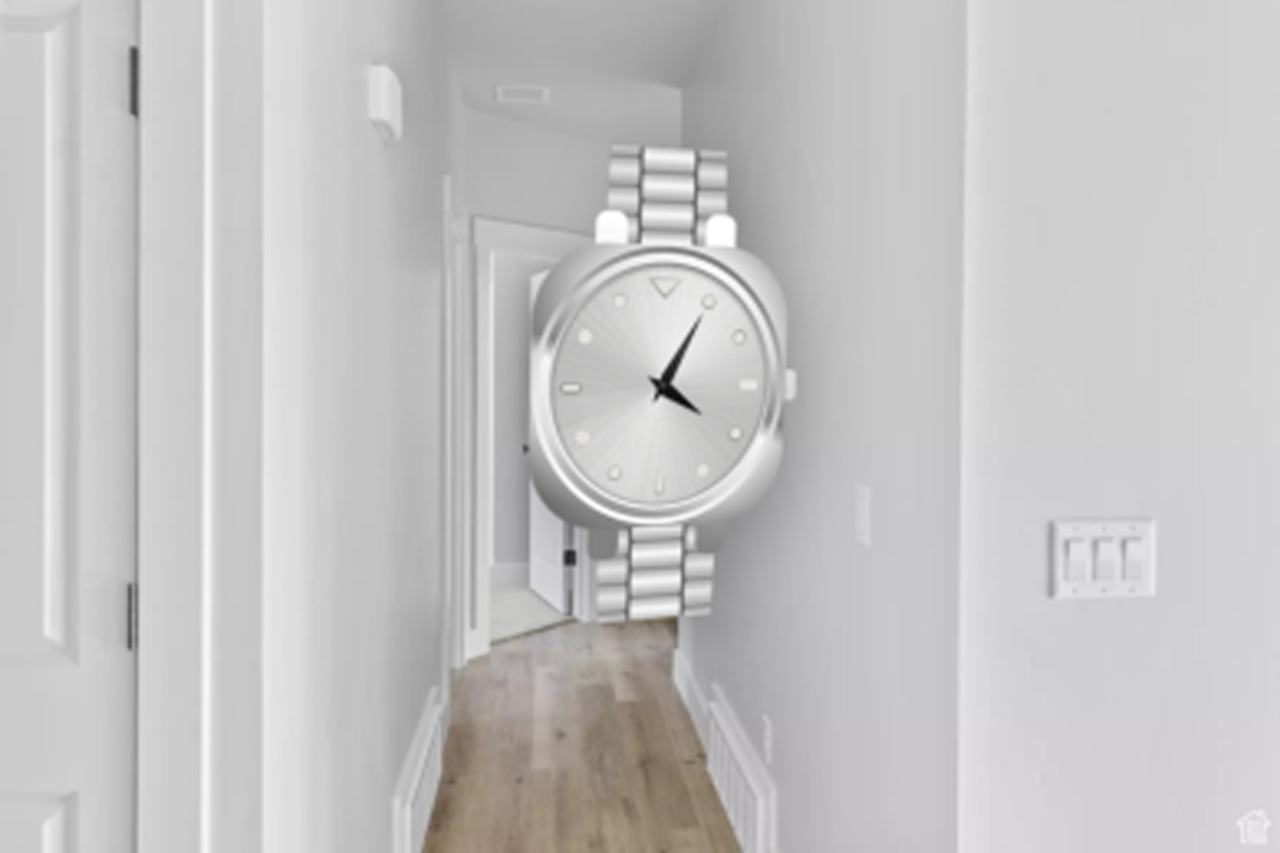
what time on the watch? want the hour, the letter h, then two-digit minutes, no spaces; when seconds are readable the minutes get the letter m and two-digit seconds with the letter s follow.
4h05
